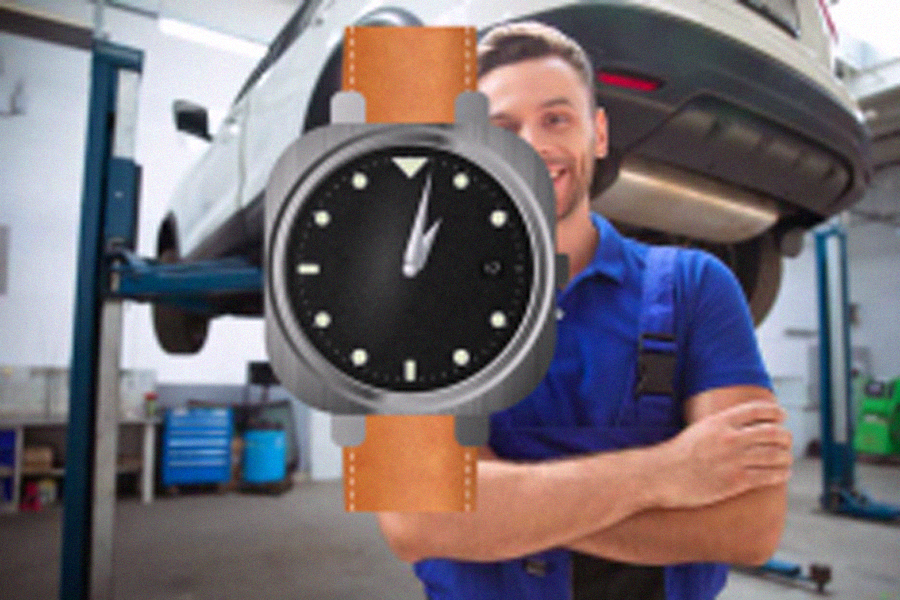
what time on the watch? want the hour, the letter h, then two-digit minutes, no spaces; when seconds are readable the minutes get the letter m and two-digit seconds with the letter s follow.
1h02
